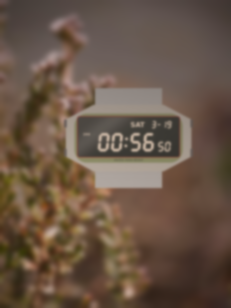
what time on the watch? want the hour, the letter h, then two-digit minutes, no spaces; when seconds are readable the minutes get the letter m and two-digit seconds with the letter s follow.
0h56
